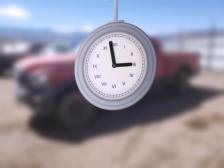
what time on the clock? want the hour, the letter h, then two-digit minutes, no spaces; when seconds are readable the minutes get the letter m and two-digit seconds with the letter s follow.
2h58
